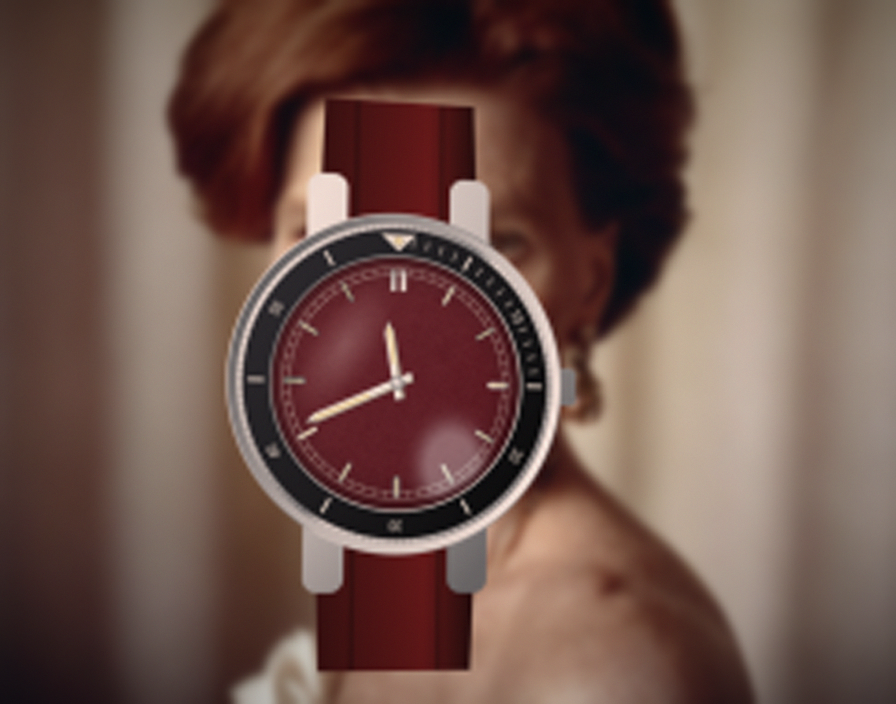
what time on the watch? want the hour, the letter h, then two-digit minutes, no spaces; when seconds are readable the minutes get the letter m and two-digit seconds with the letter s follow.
11h41
